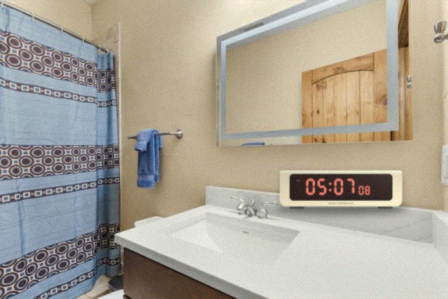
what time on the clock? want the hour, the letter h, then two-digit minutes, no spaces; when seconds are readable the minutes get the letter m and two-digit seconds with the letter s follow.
5h07m08s
